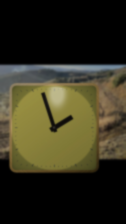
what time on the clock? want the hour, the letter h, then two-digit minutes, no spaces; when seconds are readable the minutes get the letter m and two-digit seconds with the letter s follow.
1h57
